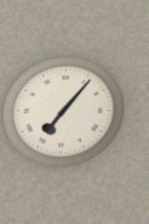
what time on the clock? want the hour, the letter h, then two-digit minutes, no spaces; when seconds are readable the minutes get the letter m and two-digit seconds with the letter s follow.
7h06
